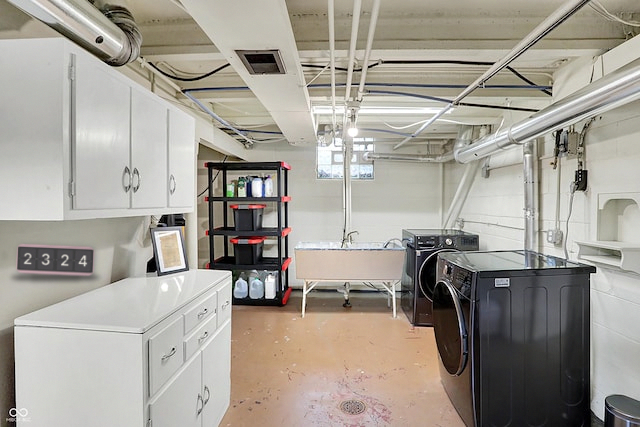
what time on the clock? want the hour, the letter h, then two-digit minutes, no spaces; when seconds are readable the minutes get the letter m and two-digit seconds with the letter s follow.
23h24
